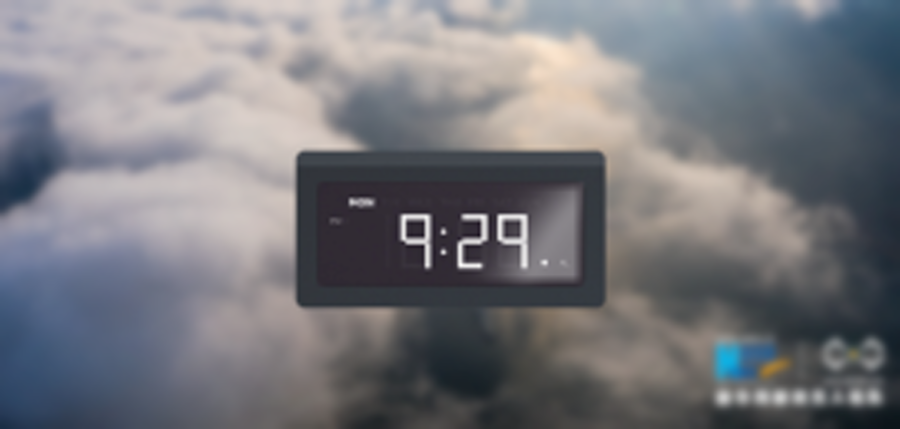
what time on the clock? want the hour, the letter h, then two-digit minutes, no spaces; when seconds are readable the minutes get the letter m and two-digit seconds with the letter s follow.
9h29
